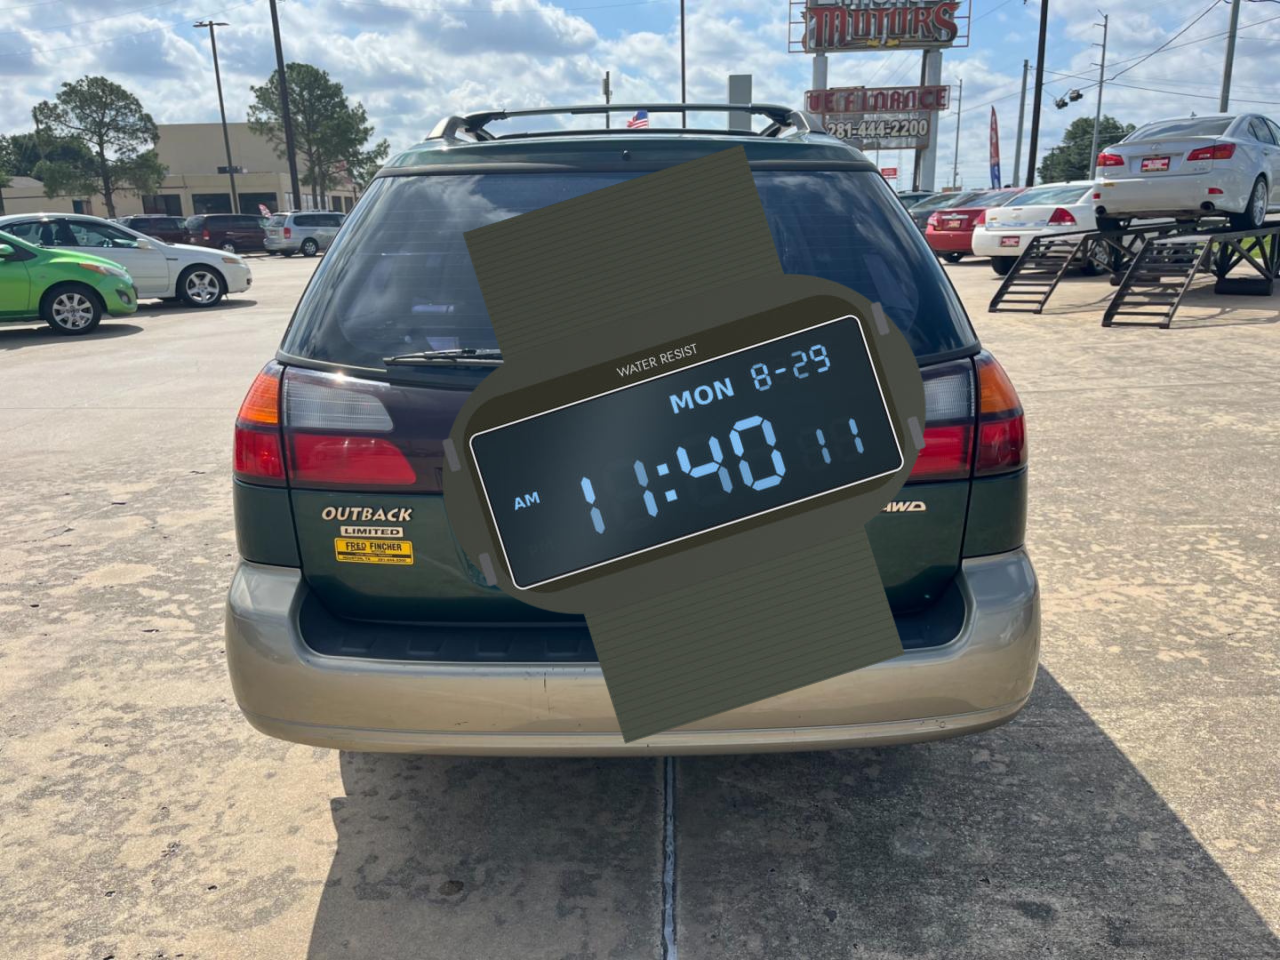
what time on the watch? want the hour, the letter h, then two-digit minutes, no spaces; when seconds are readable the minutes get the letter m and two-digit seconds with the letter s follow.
11h40m11s
